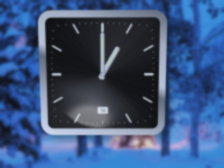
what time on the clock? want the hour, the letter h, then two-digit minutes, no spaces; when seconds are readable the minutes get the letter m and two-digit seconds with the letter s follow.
1h00
